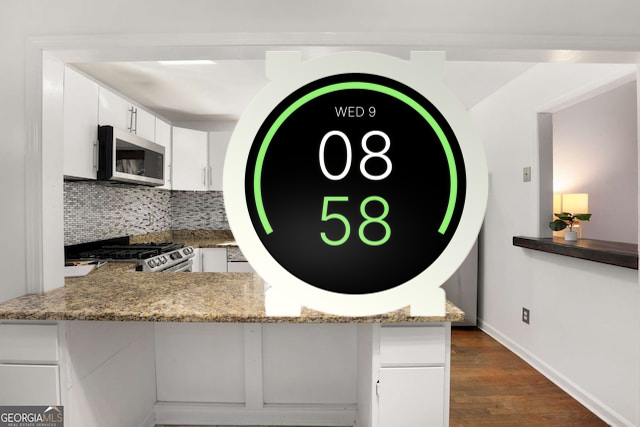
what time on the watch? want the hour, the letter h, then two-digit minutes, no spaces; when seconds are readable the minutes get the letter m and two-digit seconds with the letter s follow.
8h58
